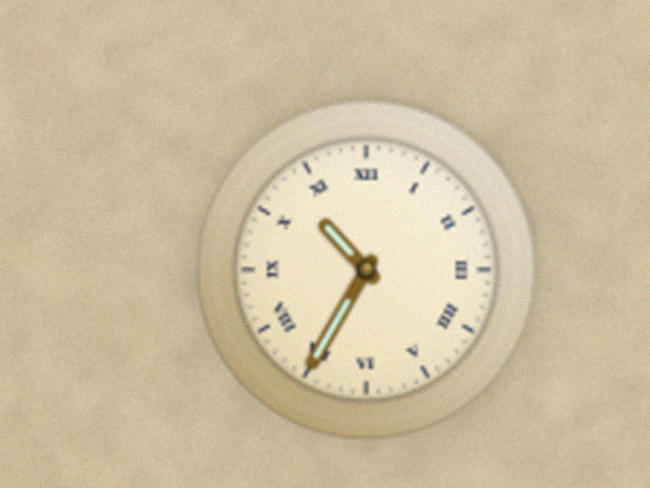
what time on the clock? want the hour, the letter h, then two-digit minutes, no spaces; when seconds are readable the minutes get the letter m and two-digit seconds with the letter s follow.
10h35
